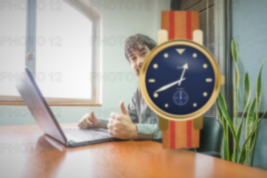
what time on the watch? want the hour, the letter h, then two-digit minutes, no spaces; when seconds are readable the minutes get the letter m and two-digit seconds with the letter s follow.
12h41
